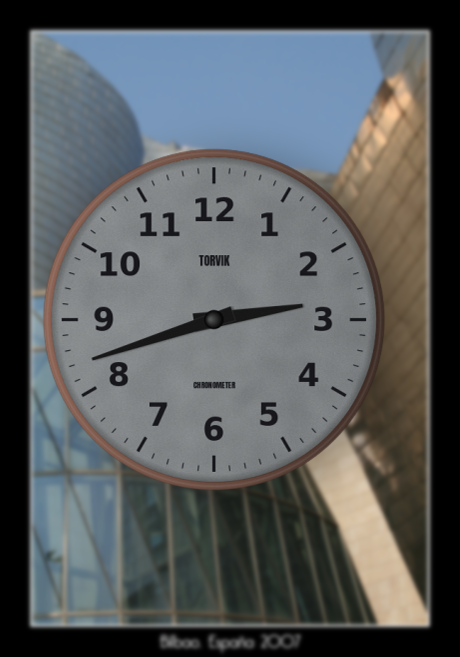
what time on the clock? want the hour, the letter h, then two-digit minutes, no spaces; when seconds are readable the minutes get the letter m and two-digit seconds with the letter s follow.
2h42
